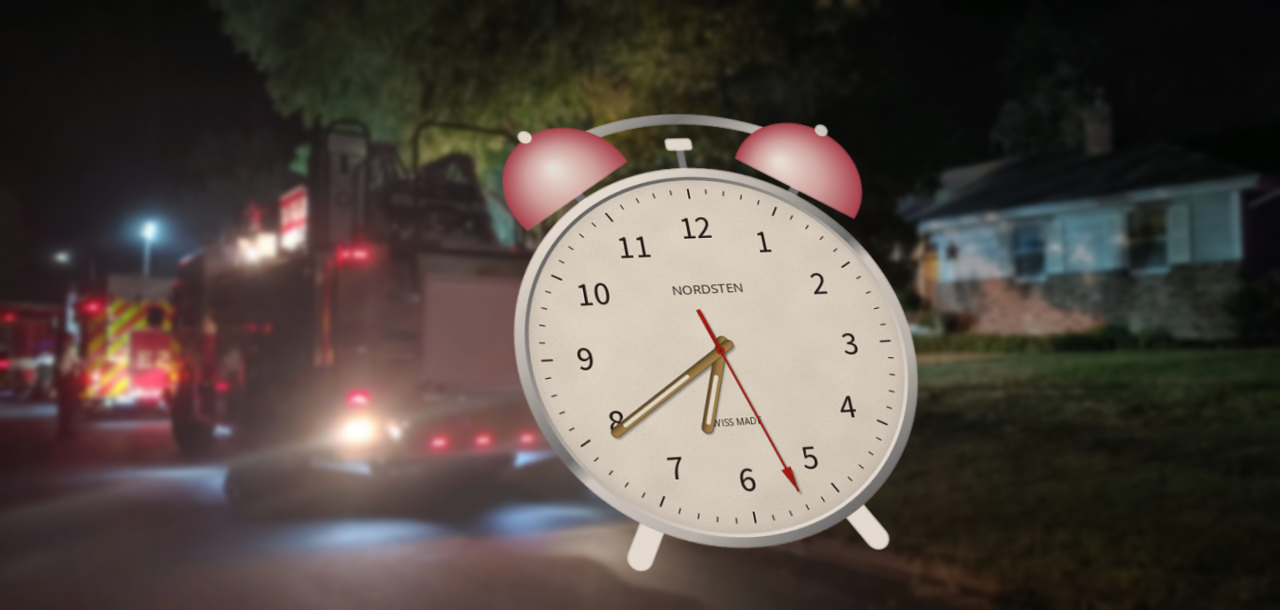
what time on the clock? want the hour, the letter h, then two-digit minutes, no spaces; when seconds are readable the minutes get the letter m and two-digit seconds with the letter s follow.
6h39m27s
